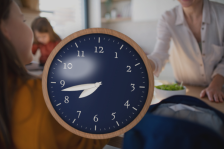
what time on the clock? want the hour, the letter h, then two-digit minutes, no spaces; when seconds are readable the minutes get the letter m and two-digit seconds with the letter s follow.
7h43
